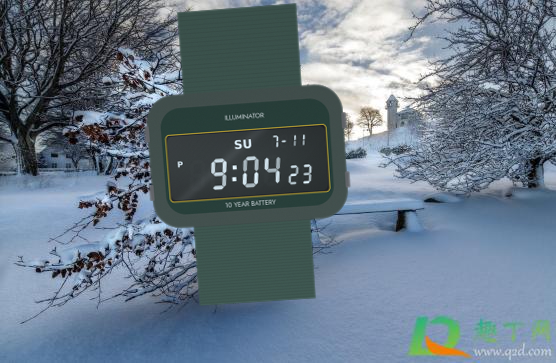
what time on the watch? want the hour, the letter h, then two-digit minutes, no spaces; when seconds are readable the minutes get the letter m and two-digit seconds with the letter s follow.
9h04m23s
